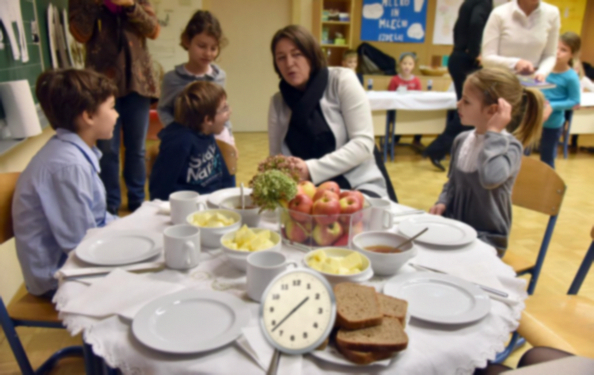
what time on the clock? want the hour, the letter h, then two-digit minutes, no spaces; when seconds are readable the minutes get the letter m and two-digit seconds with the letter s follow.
1h38
